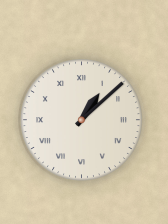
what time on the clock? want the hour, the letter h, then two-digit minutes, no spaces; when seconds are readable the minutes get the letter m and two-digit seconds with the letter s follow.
1h08
